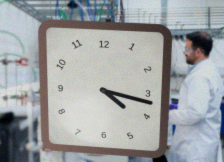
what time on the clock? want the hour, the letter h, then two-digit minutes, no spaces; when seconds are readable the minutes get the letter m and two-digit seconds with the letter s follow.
4h17
